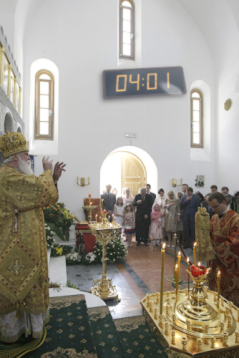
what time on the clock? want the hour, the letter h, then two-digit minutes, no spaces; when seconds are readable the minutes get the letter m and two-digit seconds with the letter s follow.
4h01
